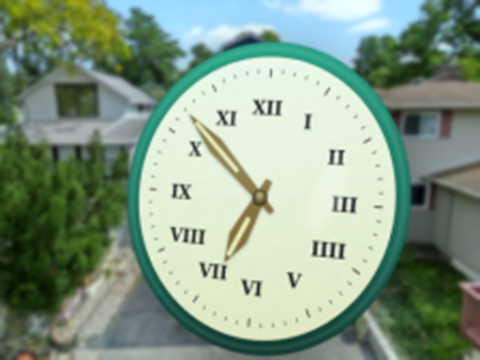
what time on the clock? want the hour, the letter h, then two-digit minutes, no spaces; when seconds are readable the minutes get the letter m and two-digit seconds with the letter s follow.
6h52
